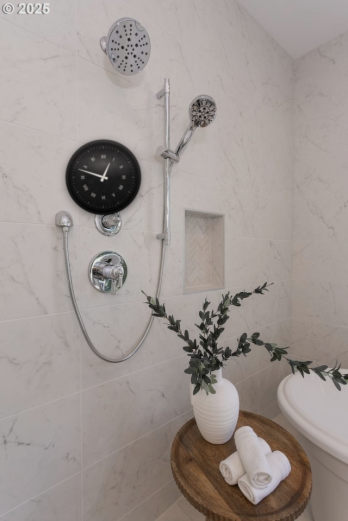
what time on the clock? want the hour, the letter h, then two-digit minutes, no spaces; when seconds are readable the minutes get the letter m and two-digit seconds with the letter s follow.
12h48
